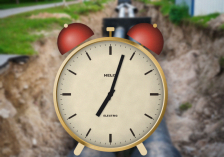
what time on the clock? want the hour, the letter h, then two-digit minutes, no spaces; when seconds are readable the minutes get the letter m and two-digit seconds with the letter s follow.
7h03
